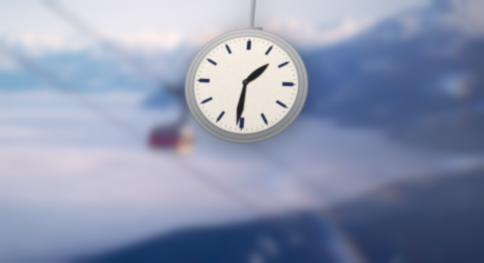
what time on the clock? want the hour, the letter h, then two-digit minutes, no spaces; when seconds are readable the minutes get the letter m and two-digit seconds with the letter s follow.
1h31
